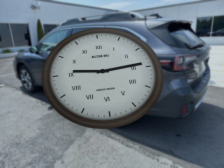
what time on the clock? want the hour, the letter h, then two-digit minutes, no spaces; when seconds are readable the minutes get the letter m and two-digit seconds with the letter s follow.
9h14
